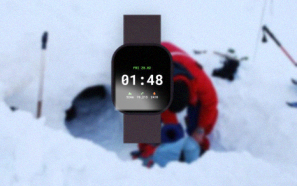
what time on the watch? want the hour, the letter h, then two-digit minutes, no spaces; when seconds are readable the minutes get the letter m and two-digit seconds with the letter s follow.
1h48
